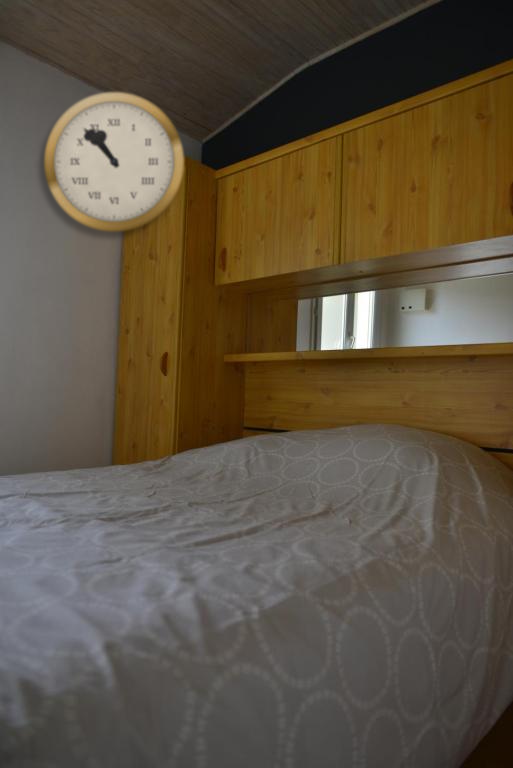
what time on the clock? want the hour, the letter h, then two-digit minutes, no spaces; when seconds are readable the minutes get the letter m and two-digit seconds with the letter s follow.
10h53
